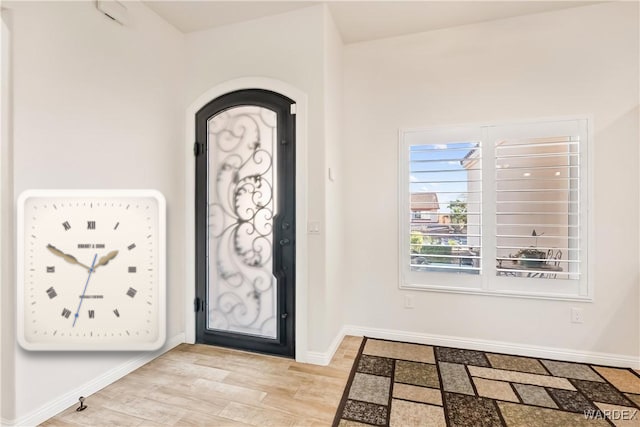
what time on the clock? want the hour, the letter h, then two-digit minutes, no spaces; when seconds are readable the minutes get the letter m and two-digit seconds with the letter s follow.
1h49m33s
